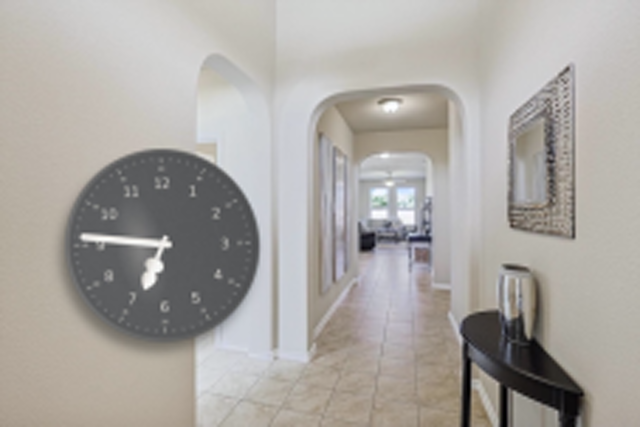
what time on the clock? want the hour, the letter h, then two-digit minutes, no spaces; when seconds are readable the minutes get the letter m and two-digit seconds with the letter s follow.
6h46
